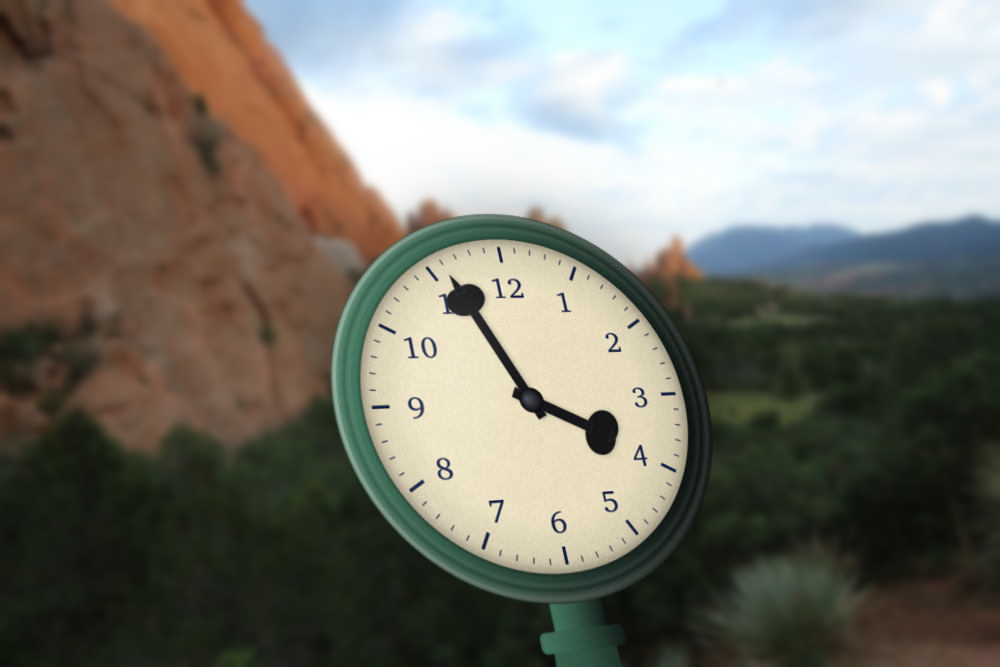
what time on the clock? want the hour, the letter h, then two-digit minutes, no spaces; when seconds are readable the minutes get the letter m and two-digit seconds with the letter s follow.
3h56
